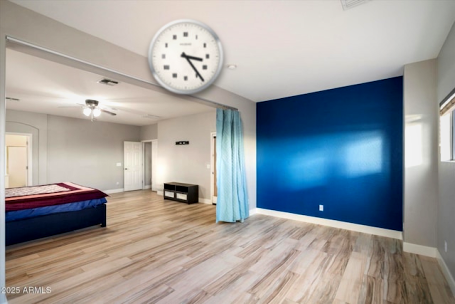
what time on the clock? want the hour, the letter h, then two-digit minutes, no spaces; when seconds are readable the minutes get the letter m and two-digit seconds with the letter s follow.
3h24
